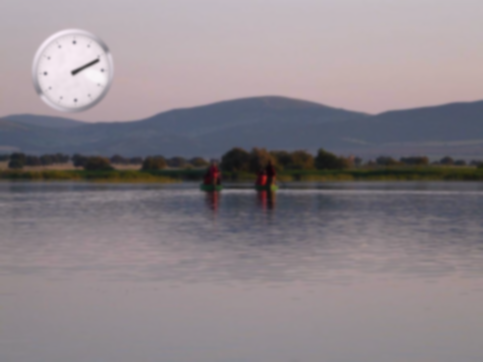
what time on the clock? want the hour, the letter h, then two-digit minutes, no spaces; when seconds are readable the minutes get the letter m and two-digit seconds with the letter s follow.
2h11
